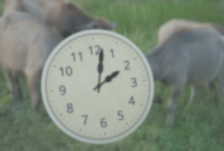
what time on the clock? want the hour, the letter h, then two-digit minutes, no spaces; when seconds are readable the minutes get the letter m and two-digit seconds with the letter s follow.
2h02
